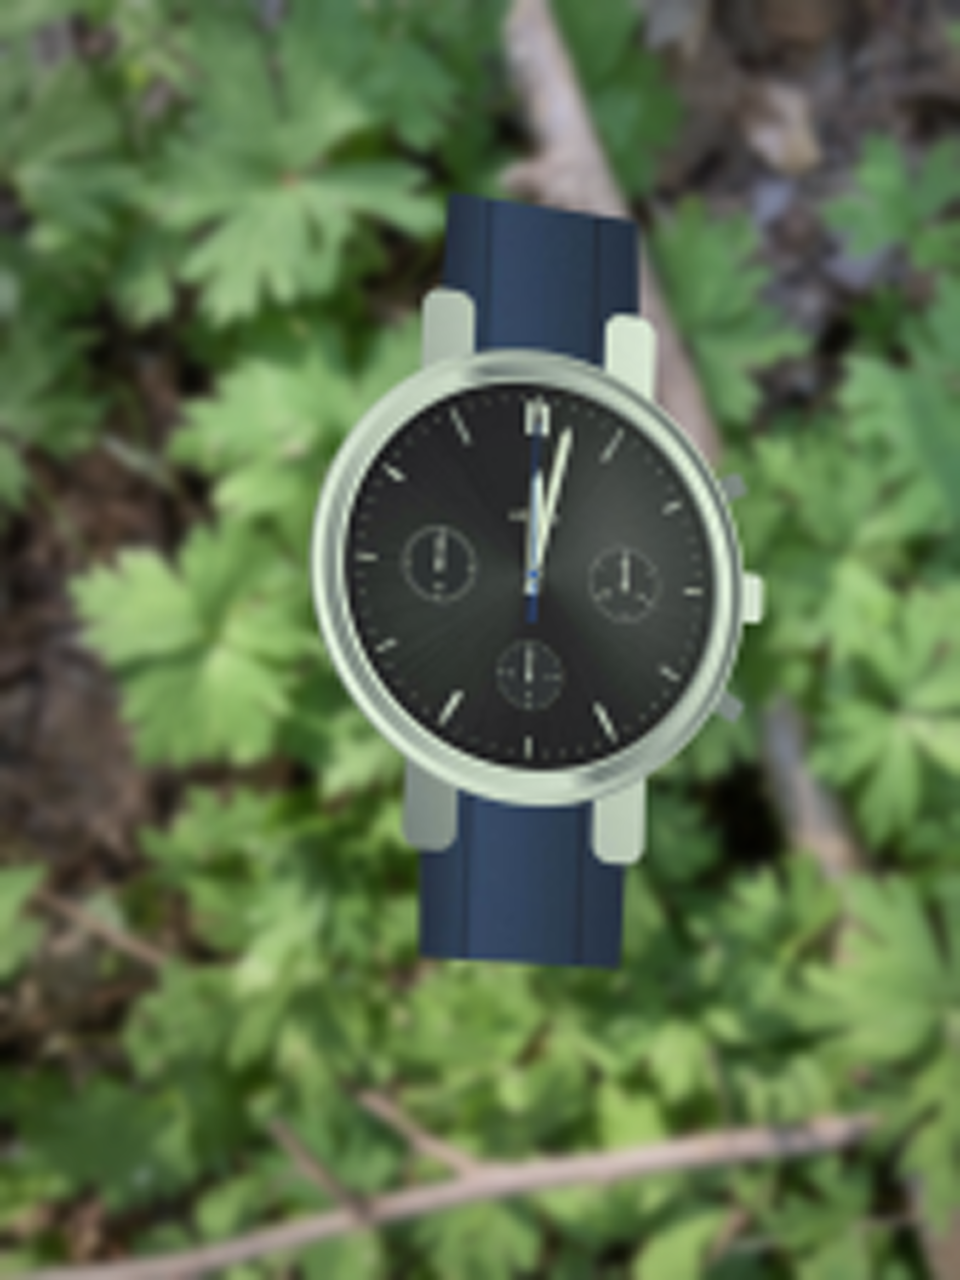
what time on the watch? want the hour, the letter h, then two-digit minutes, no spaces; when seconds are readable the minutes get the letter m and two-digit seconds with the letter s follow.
12h02
